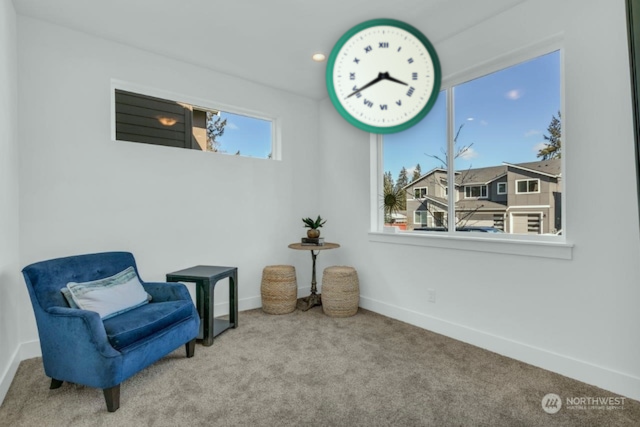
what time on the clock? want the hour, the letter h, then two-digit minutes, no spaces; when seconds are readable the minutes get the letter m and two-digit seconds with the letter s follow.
3h40
